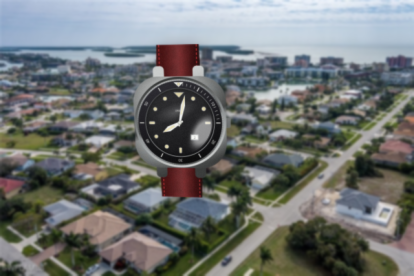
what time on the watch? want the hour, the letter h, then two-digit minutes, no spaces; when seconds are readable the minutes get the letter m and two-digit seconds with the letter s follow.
8h02
